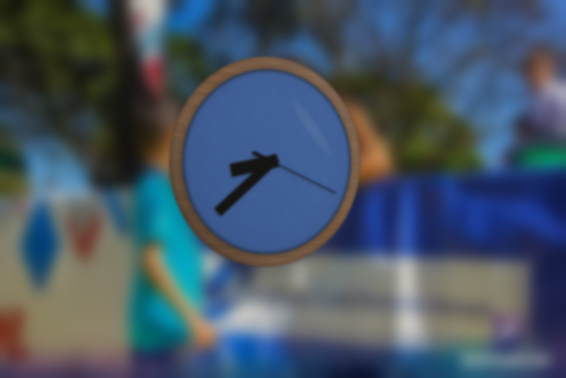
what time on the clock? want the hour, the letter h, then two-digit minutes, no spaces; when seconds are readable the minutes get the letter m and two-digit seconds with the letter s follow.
8h38m19s
